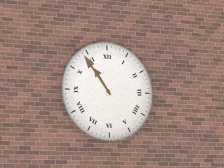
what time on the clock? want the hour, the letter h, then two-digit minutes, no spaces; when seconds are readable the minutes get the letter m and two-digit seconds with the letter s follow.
10h54
